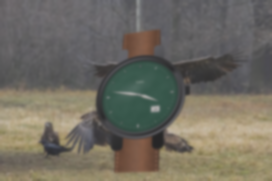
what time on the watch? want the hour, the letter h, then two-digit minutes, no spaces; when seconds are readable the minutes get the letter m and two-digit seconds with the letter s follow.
3h47
